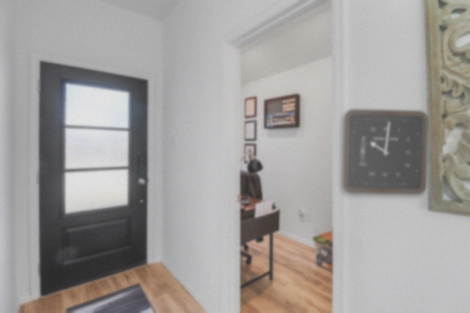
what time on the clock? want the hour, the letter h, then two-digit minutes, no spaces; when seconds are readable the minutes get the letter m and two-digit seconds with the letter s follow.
10h01
